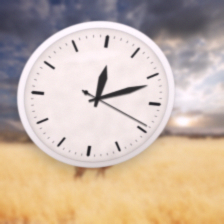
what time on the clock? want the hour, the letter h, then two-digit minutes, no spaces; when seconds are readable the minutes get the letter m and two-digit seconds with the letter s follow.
12h11m19s
